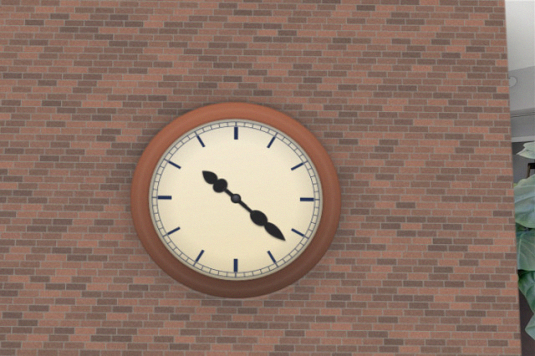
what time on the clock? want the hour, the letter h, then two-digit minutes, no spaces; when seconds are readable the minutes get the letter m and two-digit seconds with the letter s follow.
10h22
